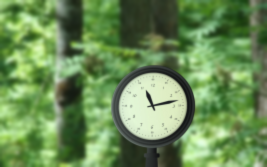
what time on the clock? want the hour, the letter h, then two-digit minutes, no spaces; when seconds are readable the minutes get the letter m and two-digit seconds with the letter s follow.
11h13
